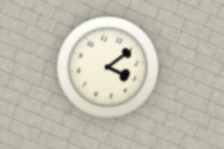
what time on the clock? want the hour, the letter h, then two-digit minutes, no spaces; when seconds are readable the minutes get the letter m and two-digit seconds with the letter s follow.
3h05
